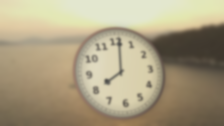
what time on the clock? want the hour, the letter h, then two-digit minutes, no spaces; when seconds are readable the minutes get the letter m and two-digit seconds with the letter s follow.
8h01
